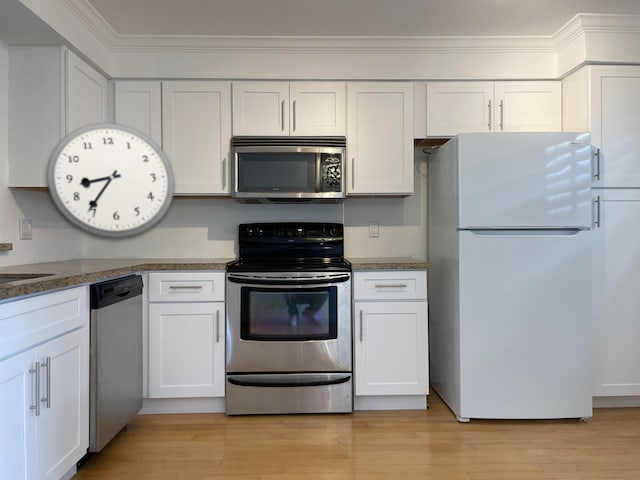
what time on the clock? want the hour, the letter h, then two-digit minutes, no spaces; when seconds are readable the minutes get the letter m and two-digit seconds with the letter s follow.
8h36
